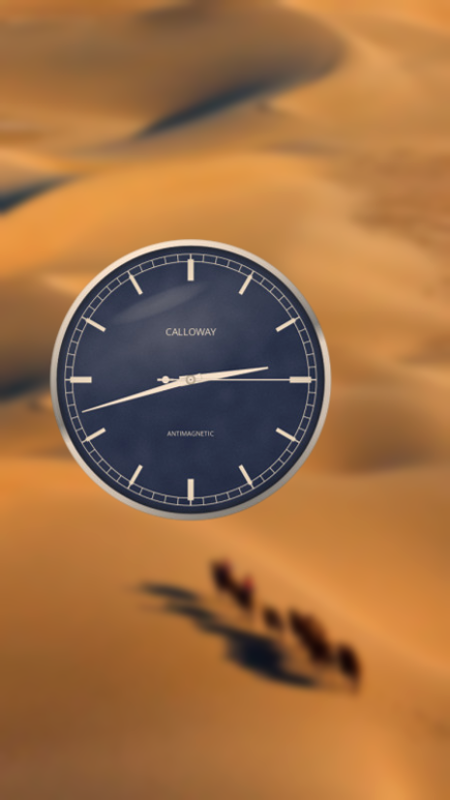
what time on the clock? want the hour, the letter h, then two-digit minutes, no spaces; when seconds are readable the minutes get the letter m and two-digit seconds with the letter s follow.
2h42m15s
